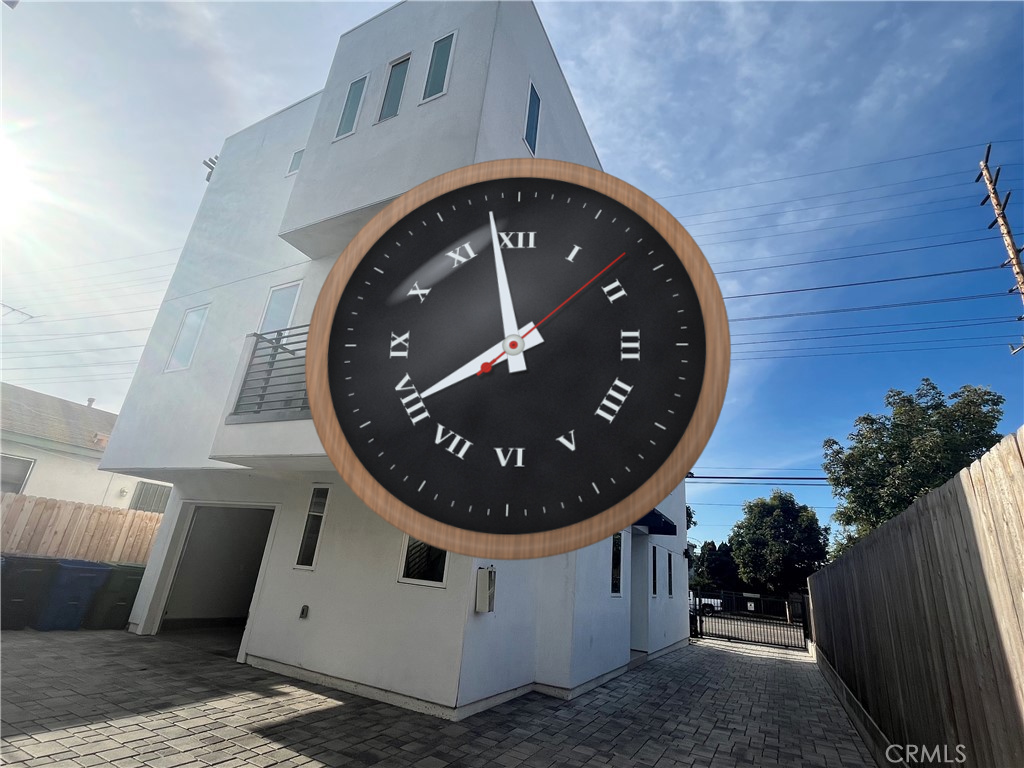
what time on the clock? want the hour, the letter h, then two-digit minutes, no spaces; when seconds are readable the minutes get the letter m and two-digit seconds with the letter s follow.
7h58m08s
